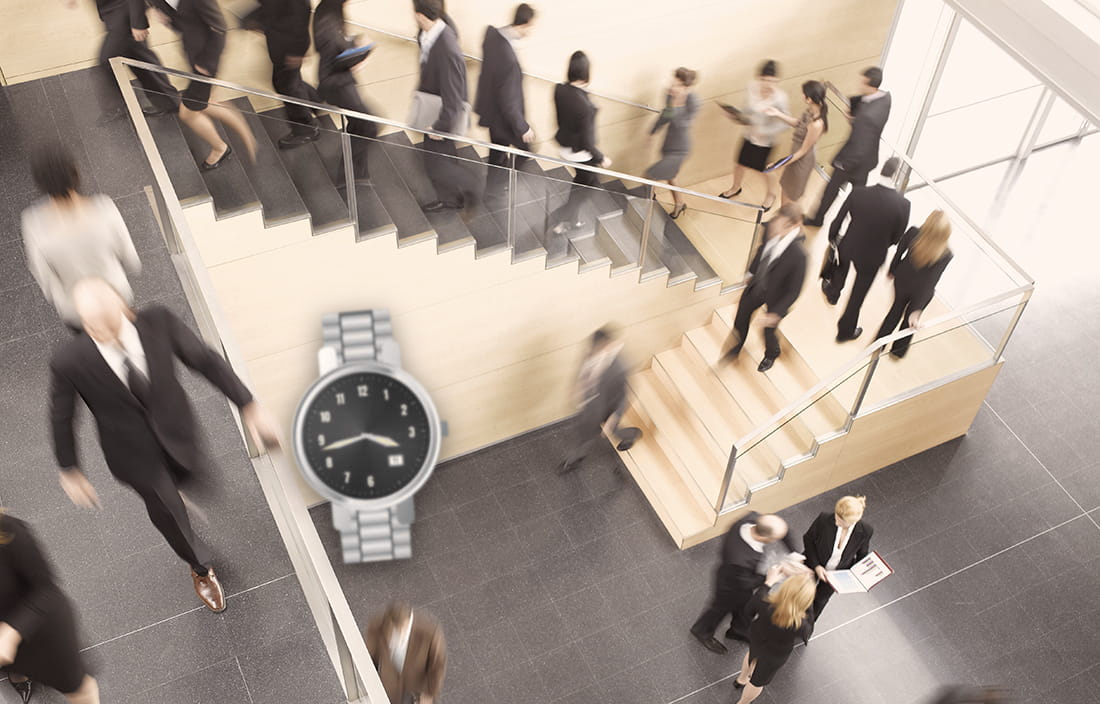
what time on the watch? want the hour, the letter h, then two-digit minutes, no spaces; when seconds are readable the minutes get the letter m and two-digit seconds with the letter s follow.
3h43
